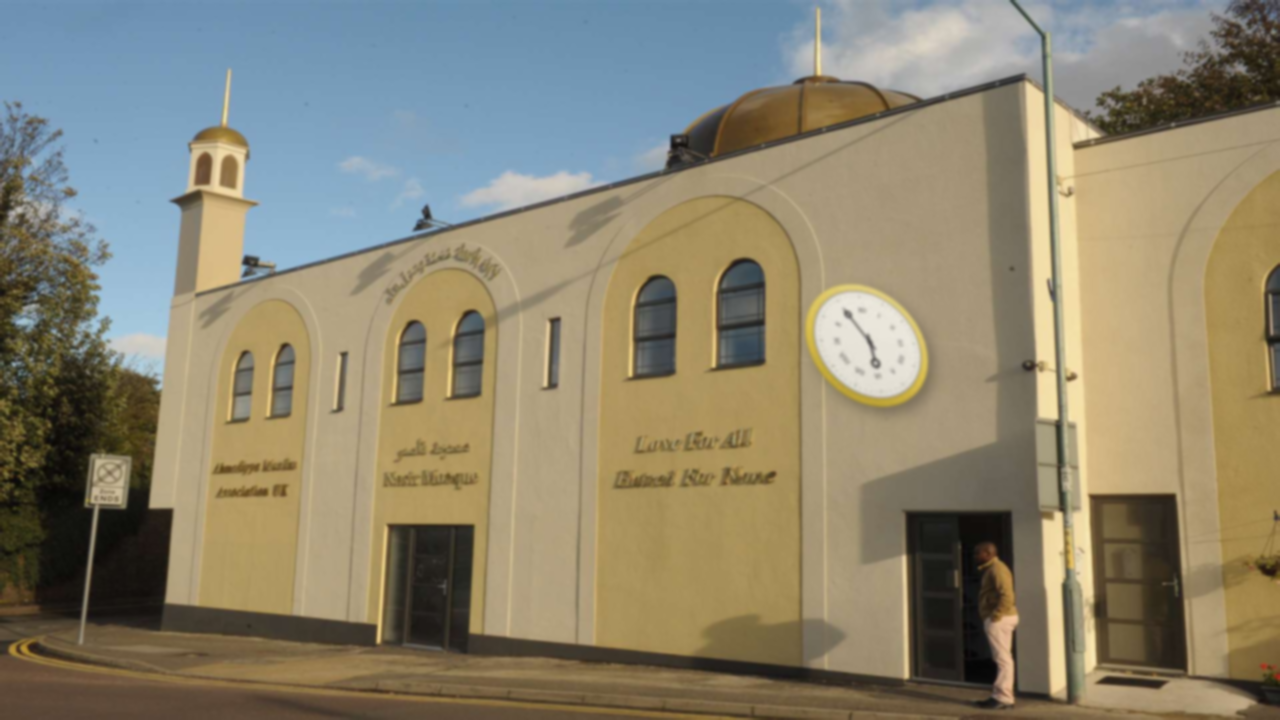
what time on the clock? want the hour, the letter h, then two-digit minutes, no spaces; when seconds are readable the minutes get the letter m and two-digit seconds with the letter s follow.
5h55
